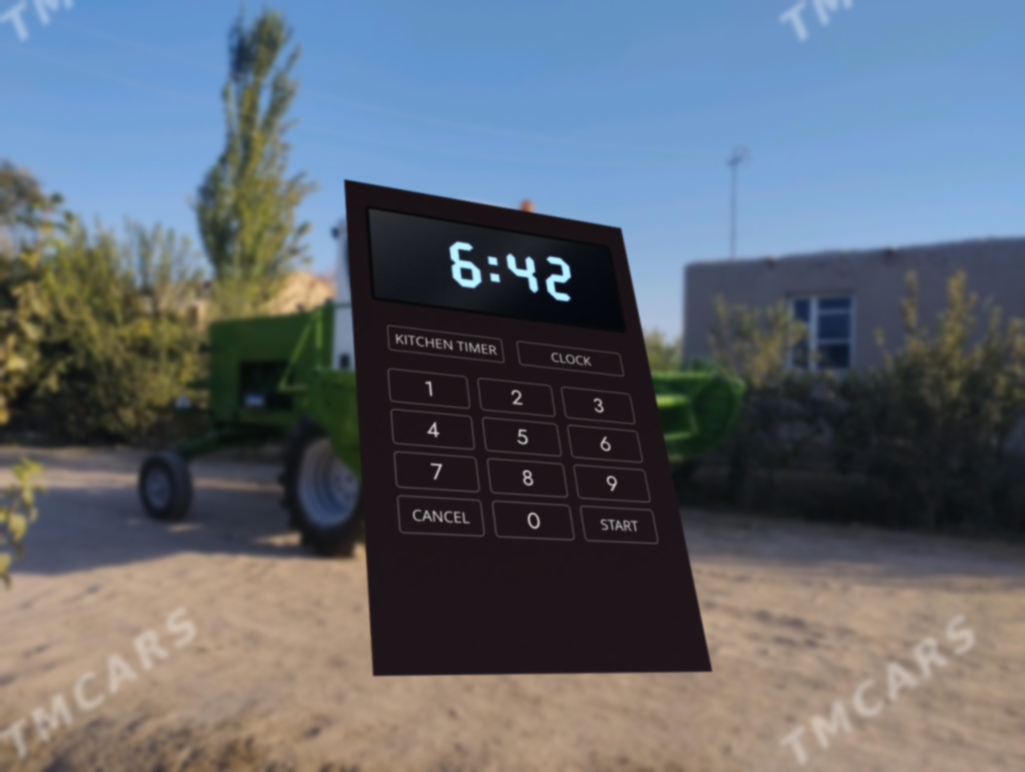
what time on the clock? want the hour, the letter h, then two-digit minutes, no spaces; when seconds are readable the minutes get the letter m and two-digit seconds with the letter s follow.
6h42
